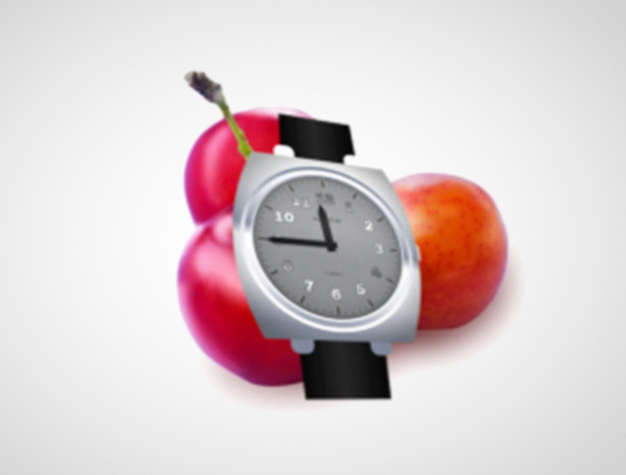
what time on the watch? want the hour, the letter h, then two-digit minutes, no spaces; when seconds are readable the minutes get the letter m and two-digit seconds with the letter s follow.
11h45
